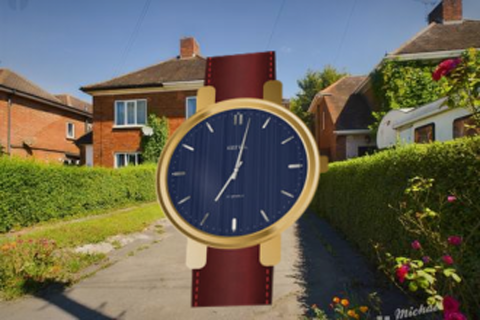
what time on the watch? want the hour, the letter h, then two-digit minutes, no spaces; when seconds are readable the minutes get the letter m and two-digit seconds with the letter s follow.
7h02
